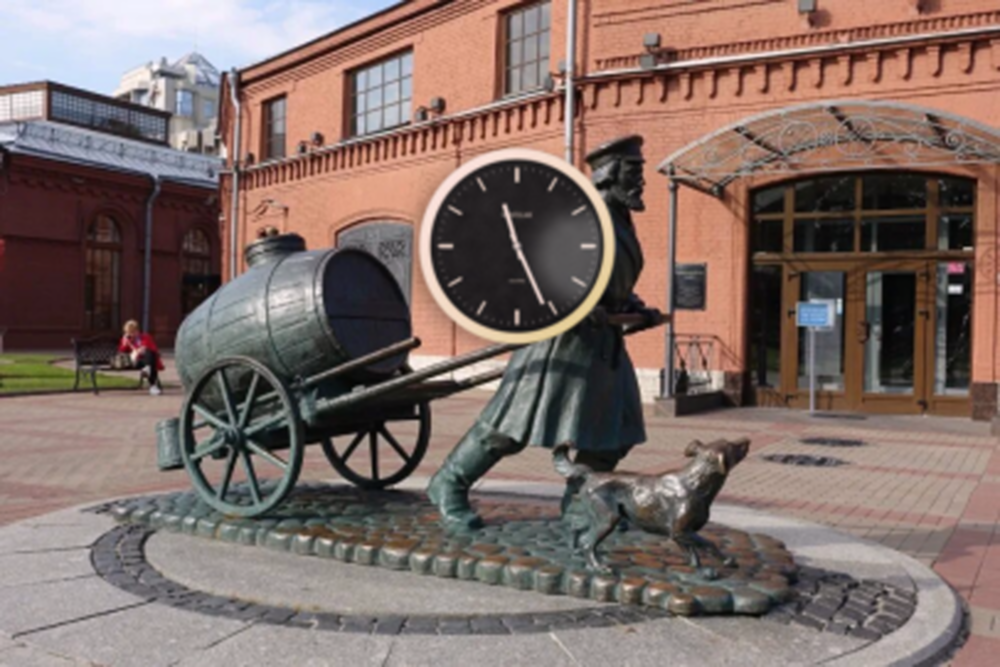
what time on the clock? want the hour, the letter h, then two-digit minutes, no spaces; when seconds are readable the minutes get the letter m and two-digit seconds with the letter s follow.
11h26
